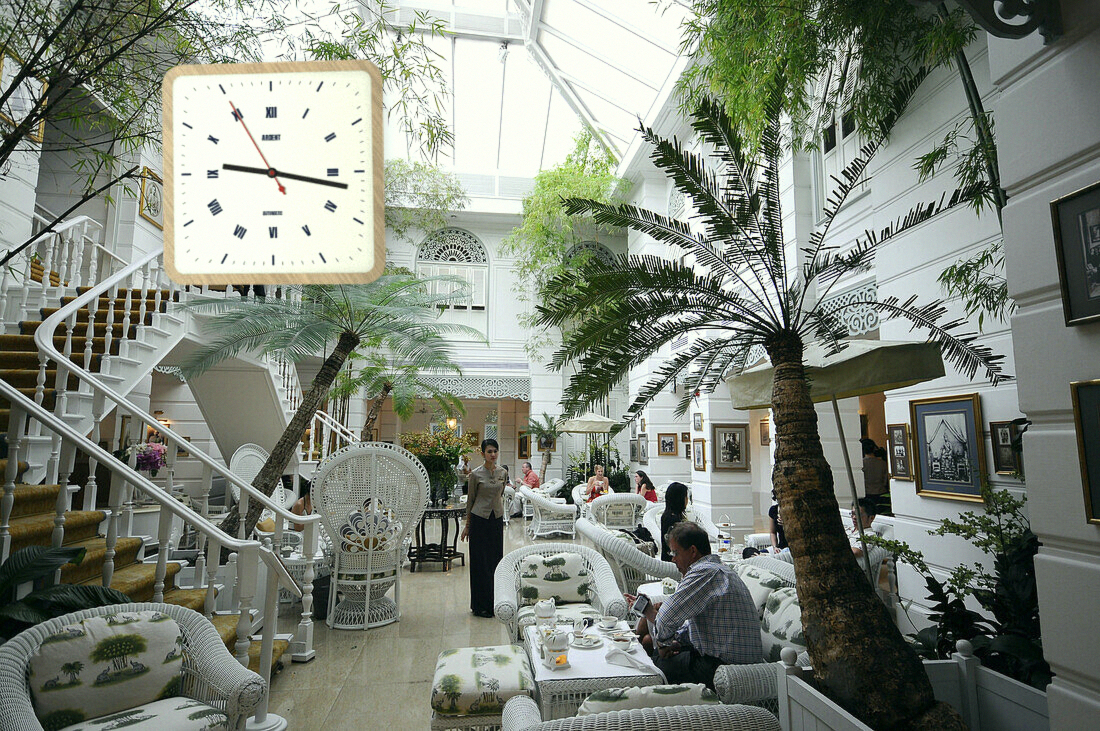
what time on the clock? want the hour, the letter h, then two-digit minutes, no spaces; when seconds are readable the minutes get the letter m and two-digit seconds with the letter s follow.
9h16m55s
